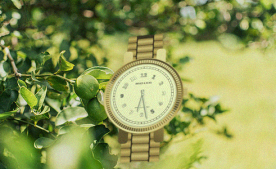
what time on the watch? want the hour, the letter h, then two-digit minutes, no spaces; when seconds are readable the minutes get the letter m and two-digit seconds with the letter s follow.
6h28
